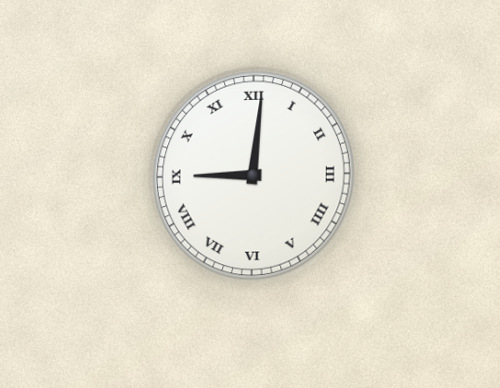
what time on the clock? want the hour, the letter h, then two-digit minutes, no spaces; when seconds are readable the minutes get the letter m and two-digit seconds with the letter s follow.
9h01
